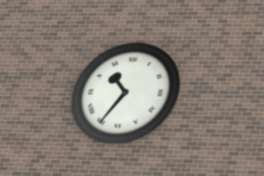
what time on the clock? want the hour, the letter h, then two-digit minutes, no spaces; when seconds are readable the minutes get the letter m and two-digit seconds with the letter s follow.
10h35
